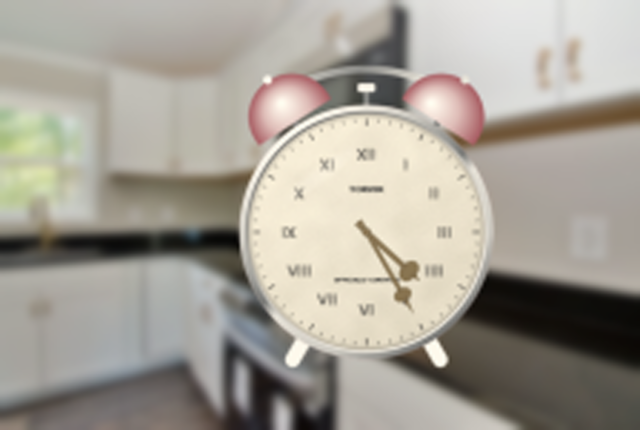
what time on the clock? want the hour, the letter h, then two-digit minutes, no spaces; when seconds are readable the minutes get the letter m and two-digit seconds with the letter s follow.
4h25
